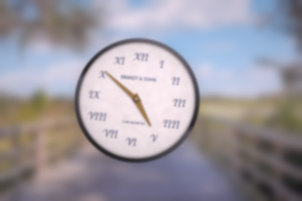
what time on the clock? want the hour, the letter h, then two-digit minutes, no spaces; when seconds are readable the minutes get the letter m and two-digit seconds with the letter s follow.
4h51
